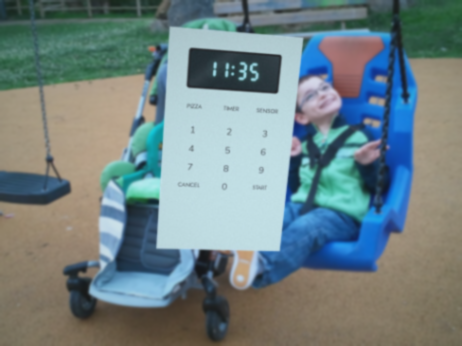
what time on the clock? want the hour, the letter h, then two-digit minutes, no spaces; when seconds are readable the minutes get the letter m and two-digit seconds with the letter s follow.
11h35
